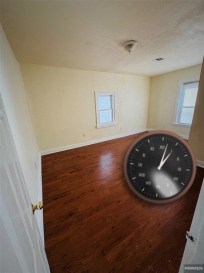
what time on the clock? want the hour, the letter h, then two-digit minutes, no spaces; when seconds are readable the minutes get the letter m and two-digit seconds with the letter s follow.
1h02
